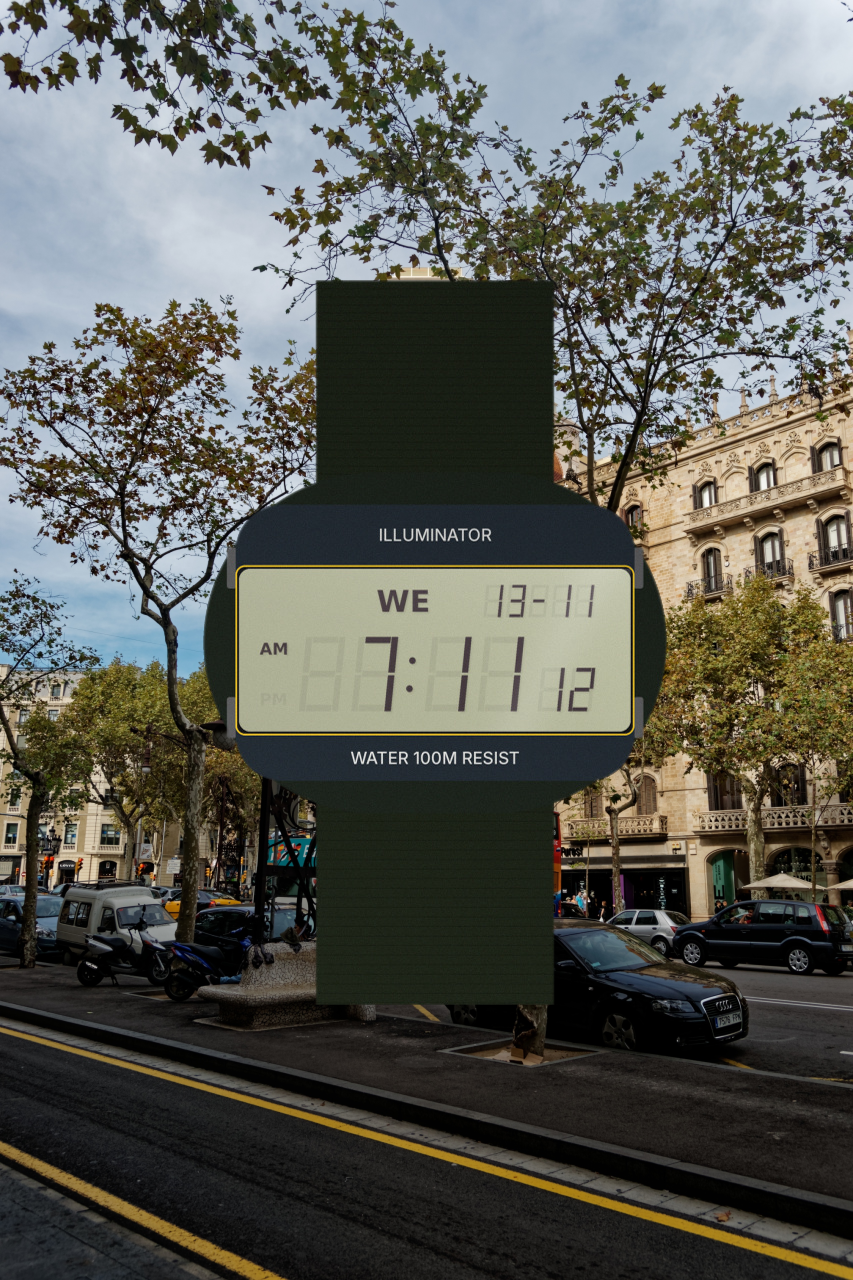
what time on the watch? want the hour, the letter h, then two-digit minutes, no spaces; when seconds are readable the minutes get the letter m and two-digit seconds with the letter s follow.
7h11m12s
